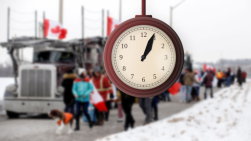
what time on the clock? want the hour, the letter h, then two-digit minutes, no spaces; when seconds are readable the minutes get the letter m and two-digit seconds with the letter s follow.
1h04
